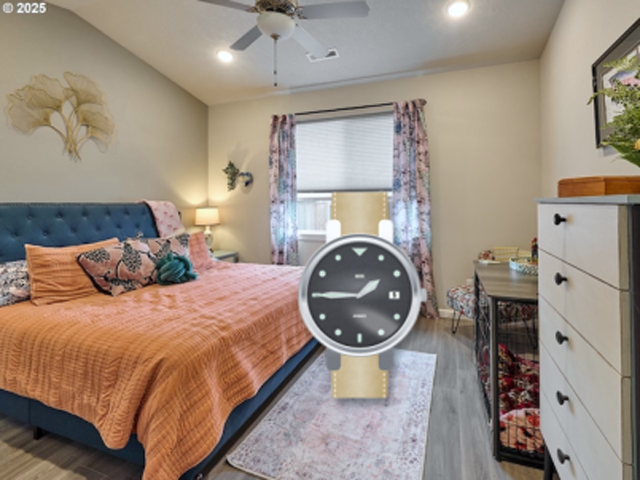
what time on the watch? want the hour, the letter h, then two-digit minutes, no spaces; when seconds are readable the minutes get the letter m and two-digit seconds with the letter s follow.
1h45
